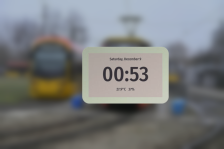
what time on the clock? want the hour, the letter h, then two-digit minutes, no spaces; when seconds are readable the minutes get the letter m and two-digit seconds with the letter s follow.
0h53
